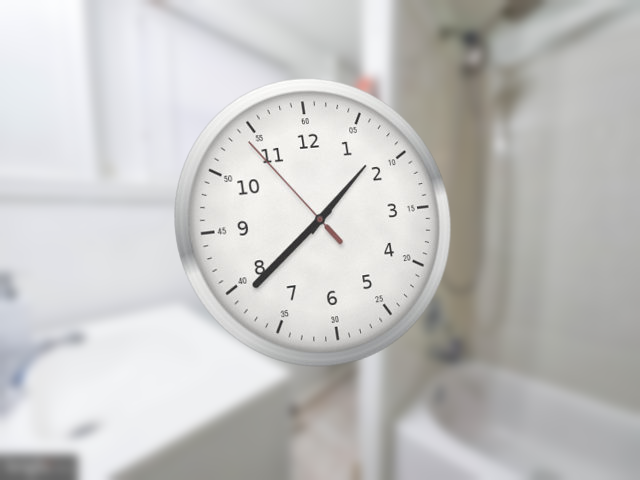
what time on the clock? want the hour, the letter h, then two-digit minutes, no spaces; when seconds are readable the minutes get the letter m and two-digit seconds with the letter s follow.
1h38m54s
